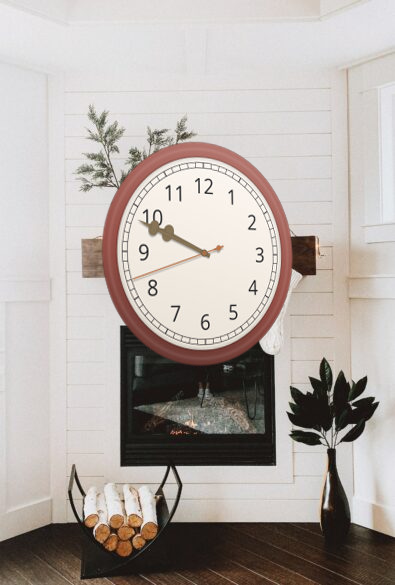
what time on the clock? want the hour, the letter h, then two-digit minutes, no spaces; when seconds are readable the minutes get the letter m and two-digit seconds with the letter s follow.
9h48m42s
